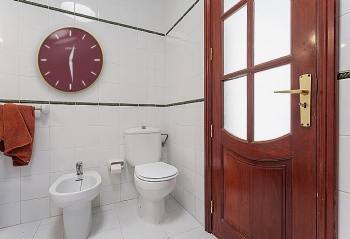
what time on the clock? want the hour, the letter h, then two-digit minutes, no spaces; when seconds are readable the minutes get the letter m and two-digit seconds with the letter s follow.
12h29
